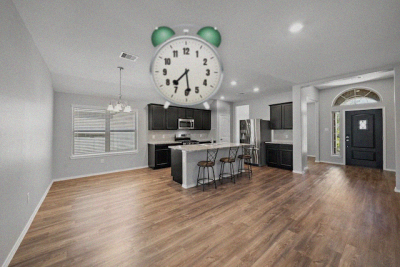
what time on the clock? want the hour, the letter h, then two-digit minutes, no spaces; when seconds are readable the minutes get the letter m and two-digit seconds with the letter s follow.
7h29
